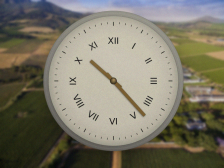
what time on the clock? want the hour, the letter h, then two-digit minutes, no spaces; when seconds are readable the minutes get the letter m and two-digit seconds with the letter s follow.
10h23
